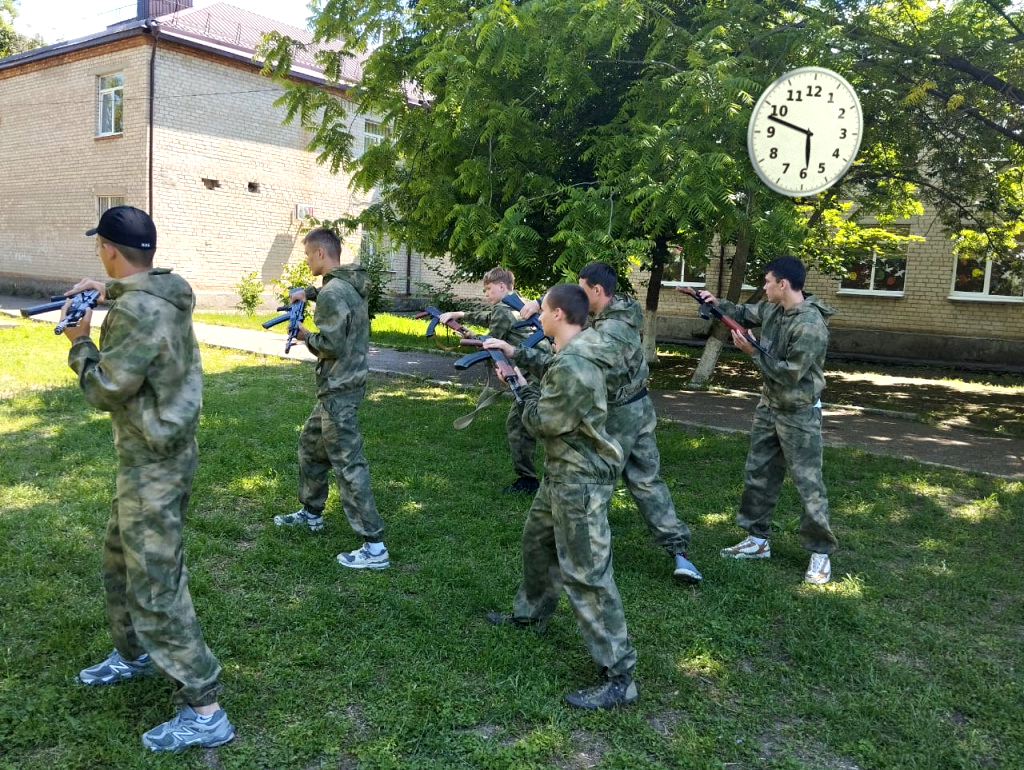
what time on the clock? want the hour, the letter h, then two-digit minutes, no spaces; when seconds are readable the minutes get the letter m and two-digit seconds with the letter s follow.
5h48
